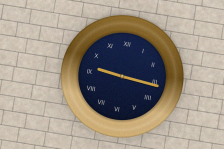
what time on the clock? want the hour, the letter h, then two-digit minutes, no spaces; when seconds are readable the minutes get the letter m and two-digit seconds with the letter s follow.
9h16
